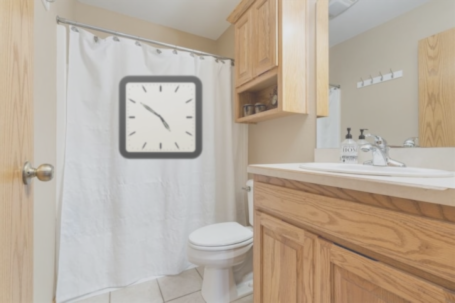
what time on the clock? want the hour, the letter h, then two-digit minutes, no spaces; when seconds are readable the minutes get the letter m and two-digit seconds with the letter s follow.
4h51
